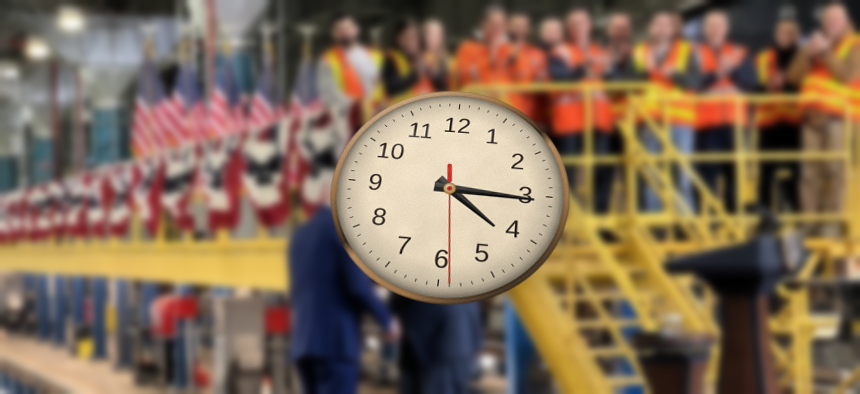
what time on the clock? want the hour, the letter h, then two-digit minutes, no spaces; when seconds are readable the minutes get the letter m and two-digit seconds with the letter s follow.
4h15m29s
